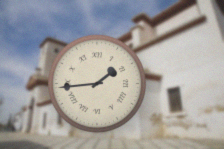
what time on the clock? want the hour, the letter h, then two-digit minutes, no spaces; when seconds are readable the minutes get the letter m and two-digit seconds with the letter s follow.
1h44
